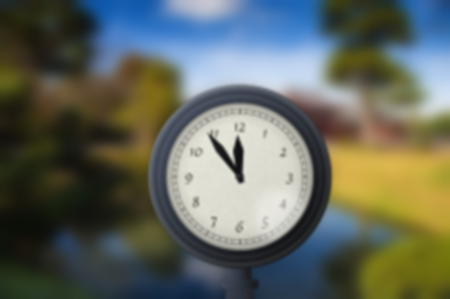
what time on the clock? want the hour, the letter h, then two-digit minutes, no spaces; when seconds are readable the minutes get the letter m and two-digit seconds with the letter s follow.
11h54
